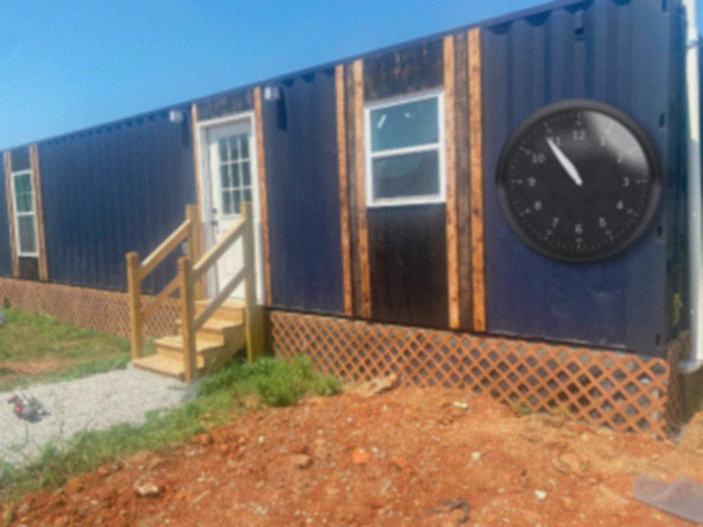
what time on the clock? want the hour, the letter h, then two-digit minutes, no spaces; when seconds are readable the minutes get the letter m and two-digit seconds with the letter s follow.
10h54
